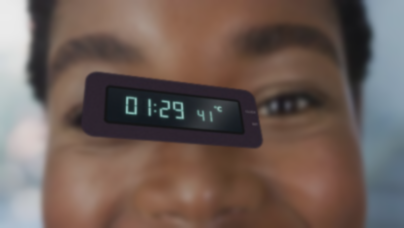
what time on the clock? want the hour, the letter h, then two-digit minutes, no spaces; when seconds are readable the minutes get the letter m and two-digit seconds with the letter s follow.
1h29
